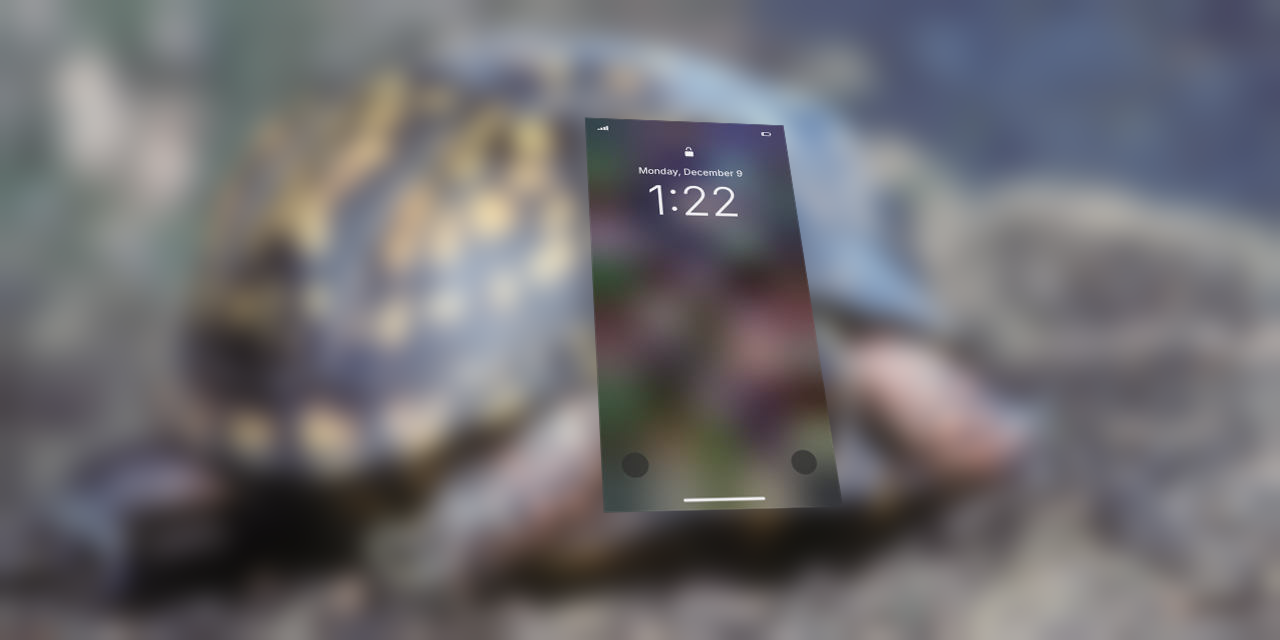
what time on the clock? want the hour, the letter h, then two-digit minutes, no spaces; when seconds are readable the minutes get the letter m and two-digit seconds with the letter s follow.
1h22
